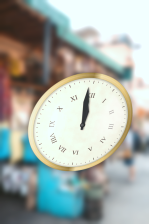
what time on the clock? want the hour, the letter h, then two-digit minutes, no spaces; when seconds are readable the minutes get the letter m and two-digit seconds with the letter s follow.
11h59
